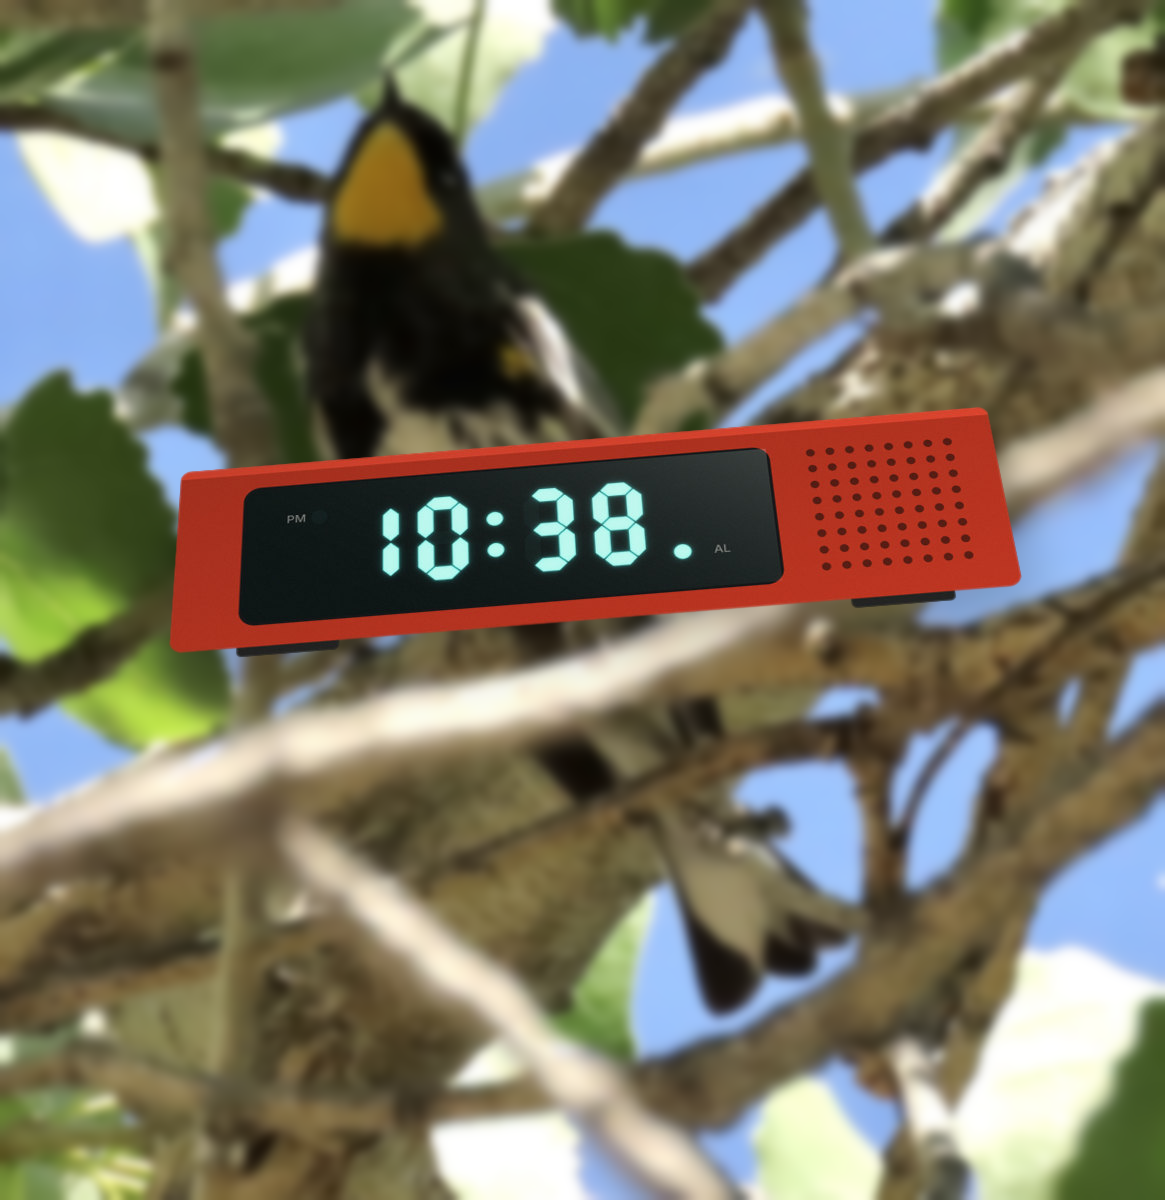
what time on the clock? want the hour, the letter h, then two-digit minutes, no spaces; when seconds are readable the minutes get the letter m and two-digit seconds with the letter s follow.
10h38
